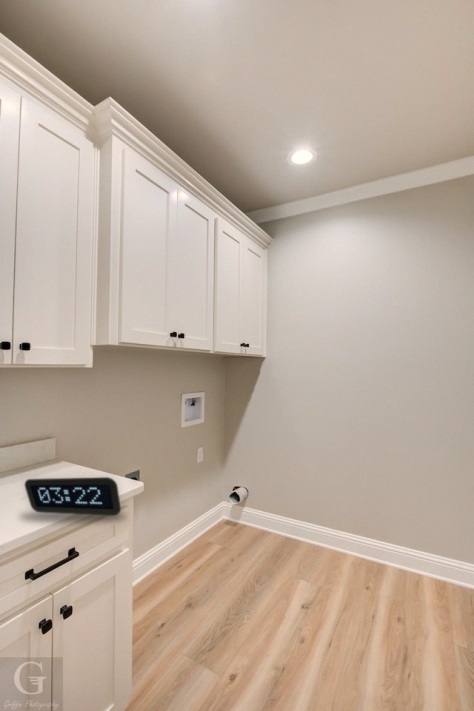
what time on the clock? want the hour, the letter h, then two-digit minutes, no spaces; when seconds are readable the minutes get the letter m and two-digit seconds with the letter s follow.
3h22
